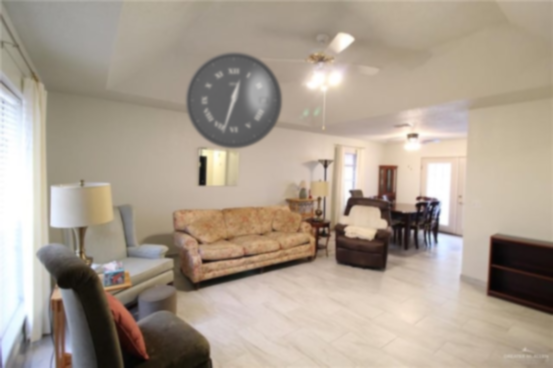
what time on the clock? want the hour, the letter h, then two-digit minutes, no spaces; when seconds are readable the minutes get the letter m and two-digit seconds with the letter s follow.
12h33
